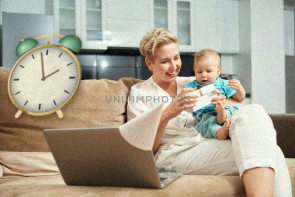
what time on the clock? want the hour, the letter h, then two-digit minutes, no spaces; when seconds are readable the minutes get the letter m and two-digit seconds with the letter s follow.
1h58
